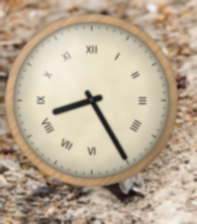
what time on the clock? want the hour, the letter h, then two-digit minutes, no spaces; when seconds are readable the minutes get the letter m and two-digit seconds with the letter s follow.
8h25
